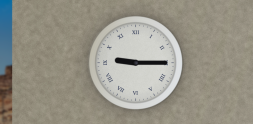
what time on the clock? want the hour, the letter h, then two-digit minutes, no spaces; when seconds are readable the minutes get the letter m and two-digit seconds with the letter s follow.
9h15
